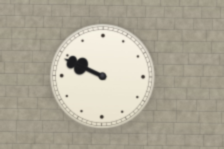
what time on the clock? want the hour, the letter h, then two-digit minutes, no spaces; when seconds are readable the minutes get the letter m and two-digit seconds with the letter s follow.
9h49
